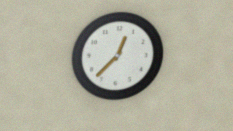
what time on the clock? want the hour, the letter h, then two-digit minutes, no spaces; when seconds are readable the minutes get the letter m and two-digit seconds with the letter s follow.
12h37
